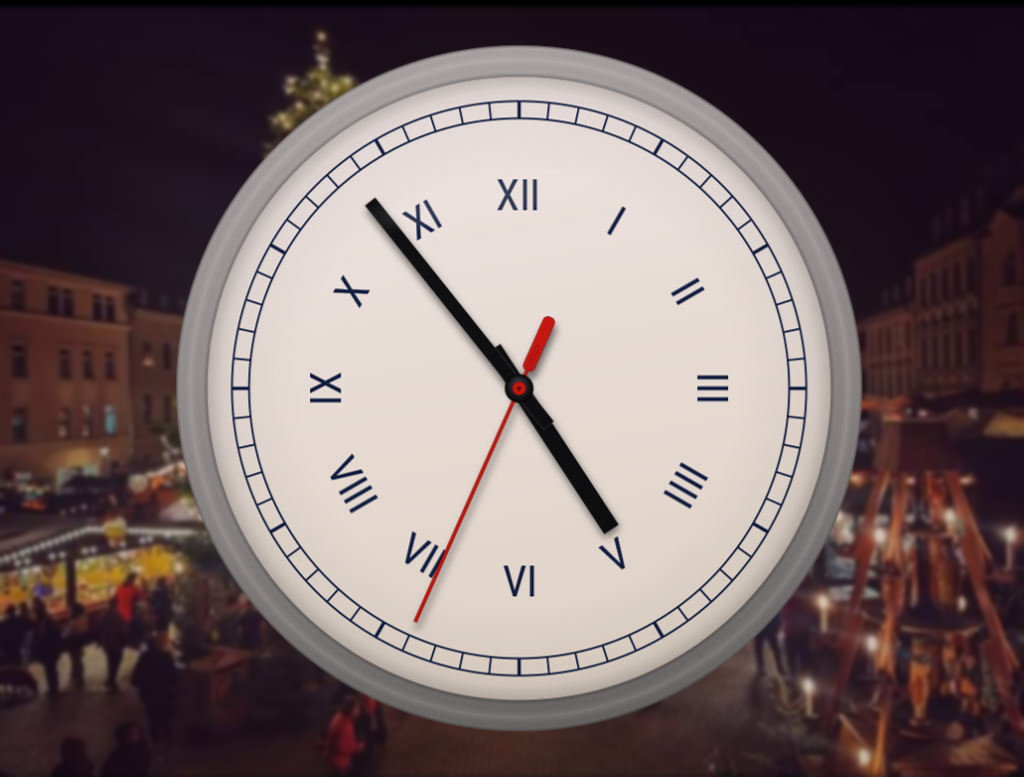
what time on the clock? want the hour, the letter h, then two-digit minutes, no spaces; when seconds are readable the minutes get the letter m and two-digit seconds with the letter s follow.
4h53m34s
